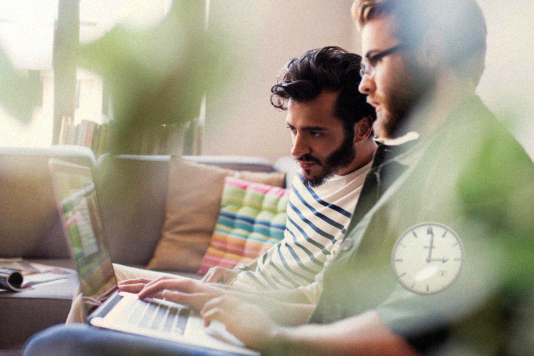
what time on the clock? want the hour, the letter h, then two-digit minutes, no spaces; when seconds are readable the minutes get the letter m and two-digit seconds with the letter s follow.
3h01
